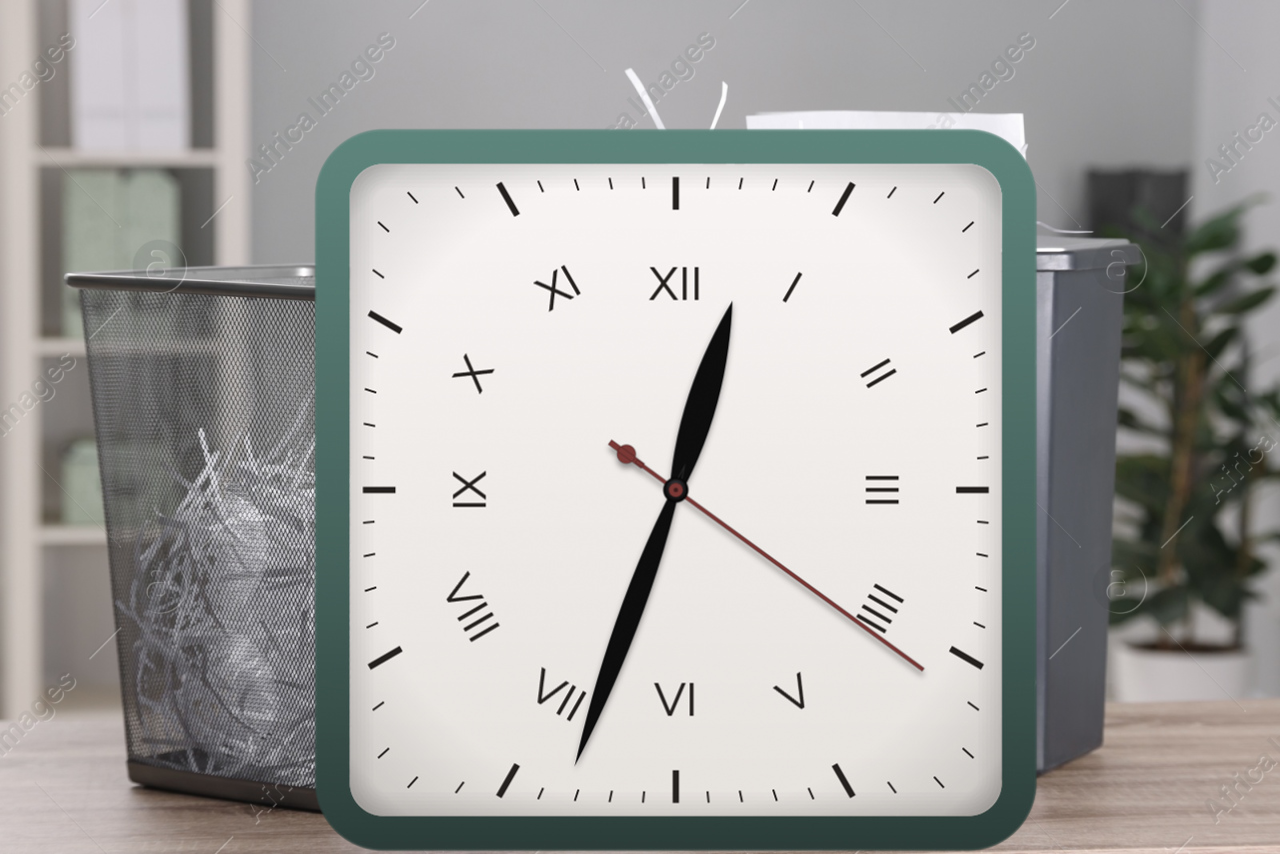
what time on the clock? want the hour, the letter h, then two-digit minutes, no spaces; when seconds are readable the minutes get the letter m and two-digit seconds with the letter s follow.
12h33m21s
